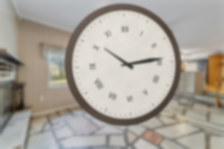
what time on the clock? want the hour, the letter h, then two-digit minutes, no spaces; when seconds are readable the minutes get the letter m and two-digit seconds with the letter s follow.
10h14
